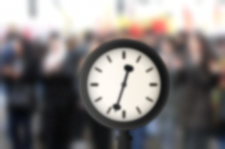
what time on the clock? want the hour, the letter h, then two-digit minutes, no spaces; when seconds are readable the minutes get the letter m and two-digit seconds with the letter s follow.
12h33
